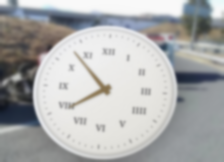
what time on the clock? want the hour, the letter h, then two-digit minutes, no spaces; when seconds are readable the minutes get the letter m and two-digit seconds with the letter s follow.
7h53
